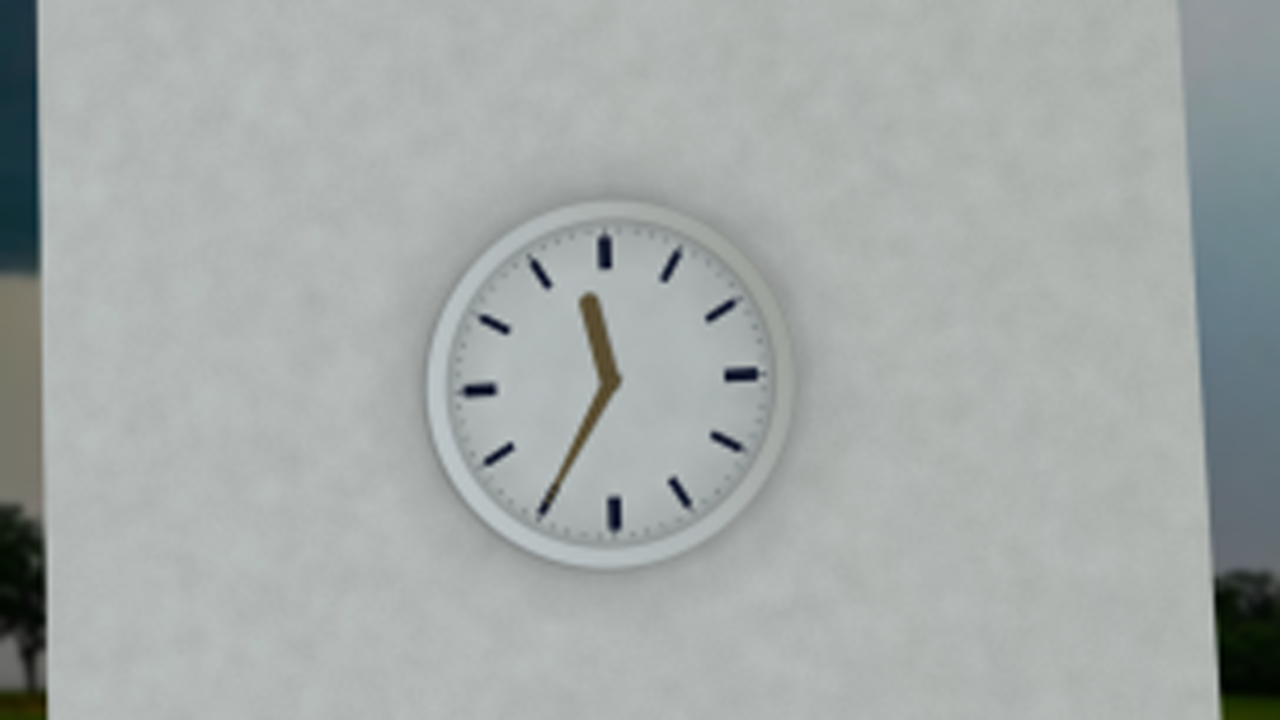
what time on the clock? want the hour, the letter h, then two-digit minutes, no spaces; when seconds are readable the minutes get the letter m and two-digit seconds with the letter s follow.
11h35
